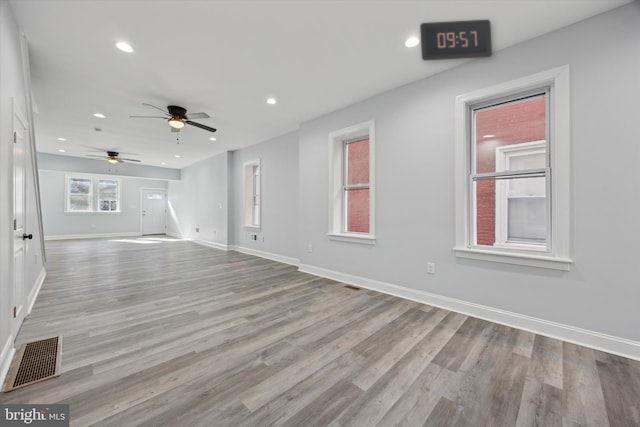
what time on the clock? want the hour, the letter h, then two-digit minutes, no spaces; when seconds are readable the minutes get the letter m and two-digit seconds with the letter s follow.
9h57
